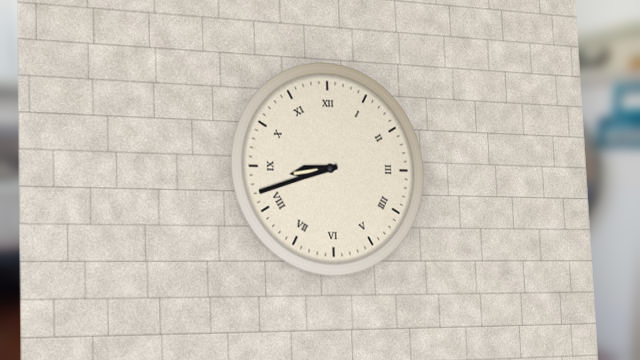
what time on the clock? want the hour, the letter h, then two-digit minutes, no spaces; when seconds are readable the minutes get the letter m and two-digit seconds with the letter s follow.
8h42
